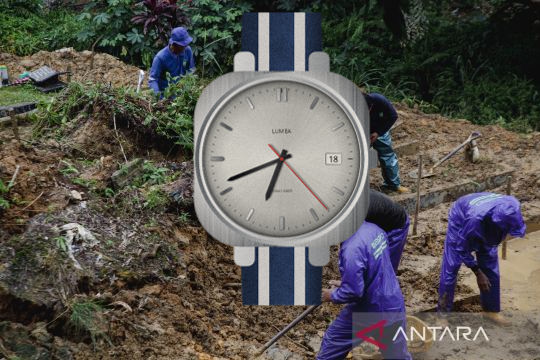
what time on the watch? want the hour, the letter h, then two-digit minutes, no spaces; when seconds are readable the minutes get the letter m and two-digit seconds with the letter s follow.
6h41m23s
